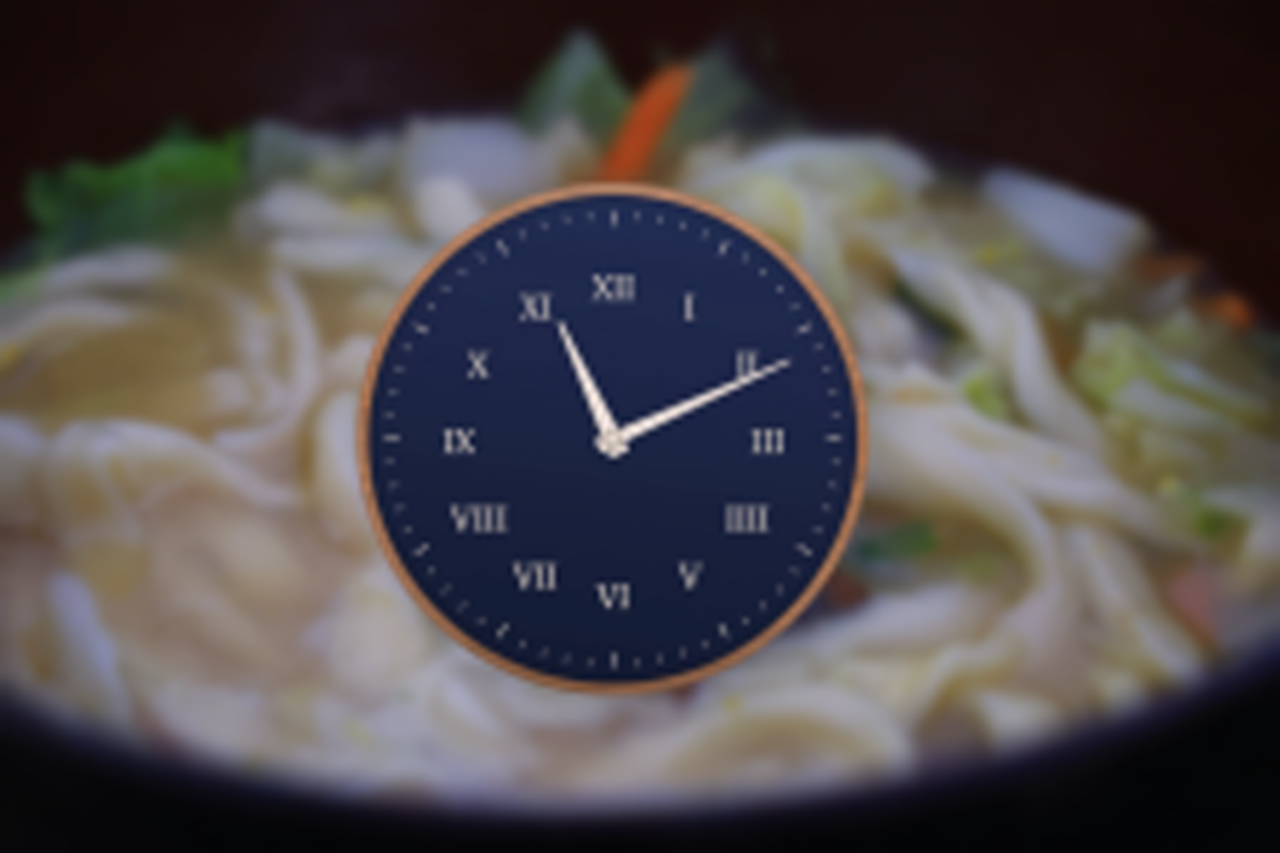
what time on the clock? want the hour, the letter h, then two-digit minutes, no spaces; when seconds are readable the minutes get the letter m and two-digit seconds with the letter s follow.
11h11
